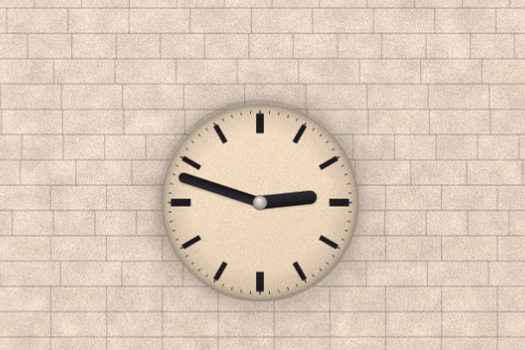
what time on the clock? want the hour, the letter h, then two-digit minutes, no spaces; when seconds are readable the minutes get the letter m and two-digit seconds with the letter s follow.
2h48
